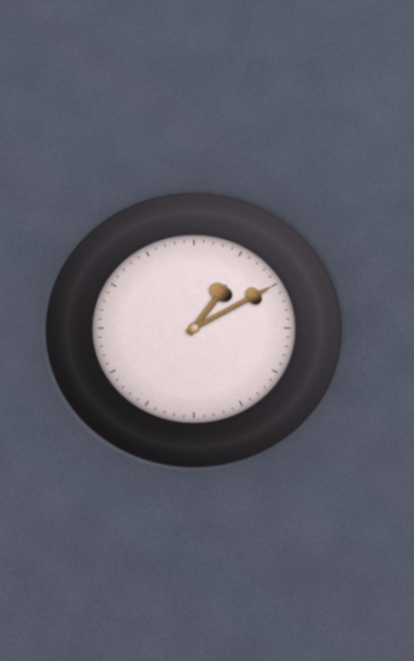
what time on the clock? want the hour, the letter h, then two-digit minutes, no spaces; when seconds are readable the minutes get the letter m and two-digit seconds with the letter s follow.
1h10
